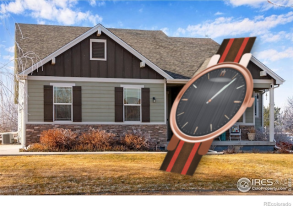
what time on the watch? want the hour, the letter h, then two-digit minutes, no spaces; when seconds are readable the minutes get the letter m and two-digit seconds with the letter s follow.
1h06
